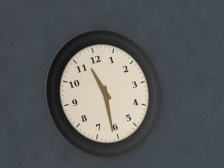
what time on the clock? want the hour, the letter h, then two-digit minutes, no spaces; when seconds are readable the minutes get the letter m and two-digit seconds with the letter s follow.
11h31
